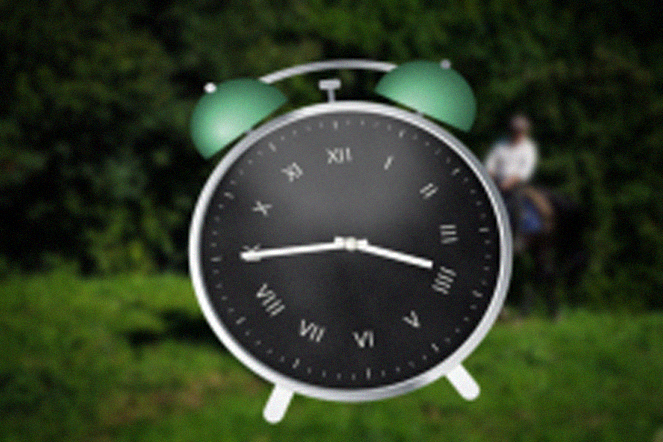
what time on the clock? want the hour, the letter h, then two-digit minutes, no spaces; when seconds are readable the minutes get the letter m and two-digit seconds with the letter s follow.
3h45
